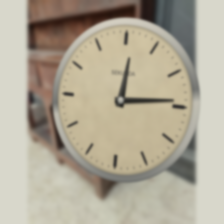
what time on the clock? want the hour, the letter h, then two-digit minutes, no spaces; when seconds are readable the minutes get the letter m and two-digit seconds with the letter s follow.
12h14
